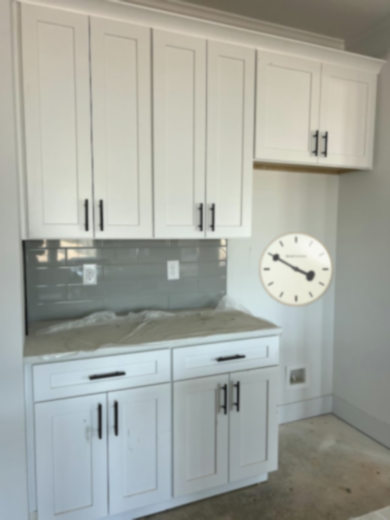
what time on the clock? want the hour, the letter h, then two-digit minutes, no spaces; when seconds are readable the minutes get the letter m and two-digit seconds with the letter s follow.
3h50
